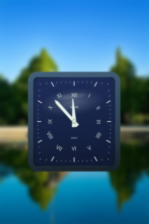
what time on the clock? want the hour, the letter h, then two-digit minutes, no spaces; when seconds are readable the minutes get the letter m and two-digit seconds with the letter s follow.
11h53
